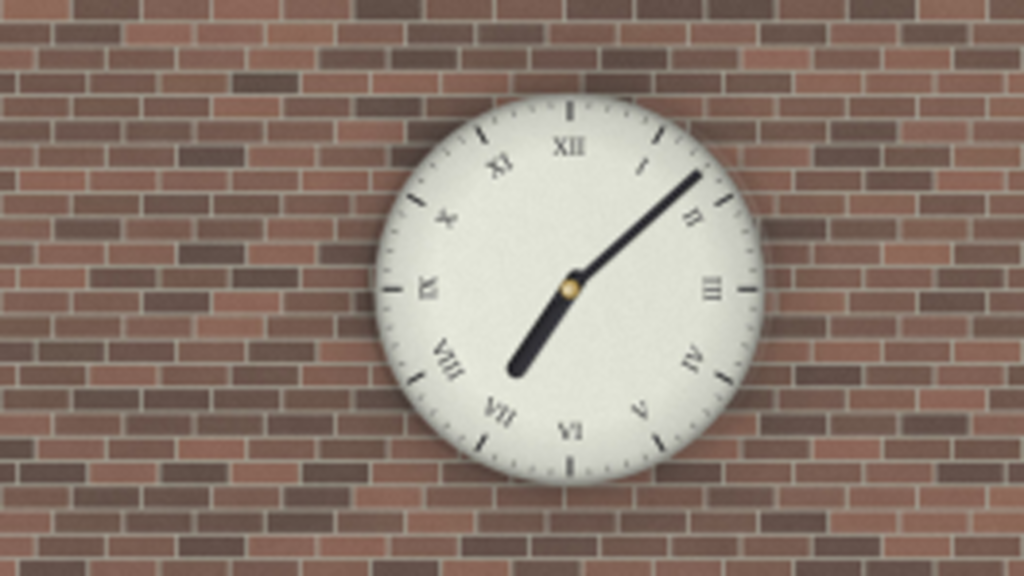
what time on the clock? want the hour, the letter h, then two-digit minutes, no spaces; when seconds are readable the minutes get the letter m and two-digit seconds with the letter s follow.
7h08
